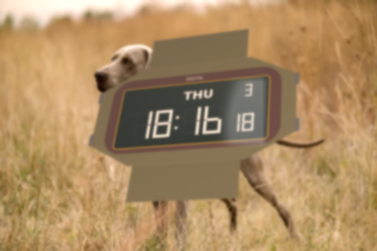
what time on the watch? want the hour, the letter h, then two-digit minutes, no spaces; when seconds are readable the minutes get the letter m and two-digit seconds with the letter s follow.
18h16m18s
